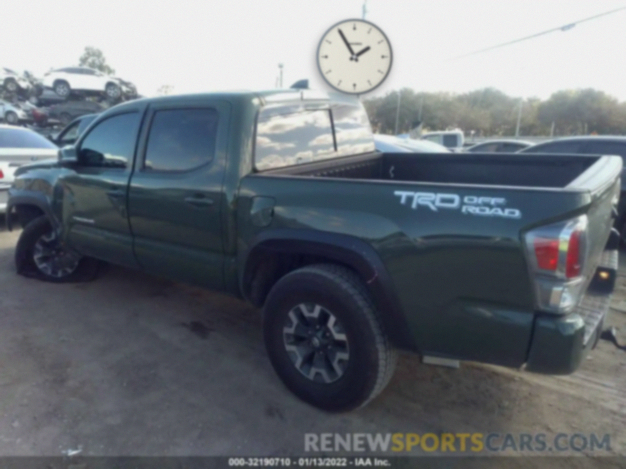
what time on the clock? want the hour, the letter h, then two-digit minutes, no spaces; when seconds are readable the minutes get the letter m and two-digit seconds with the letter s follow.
1h55
